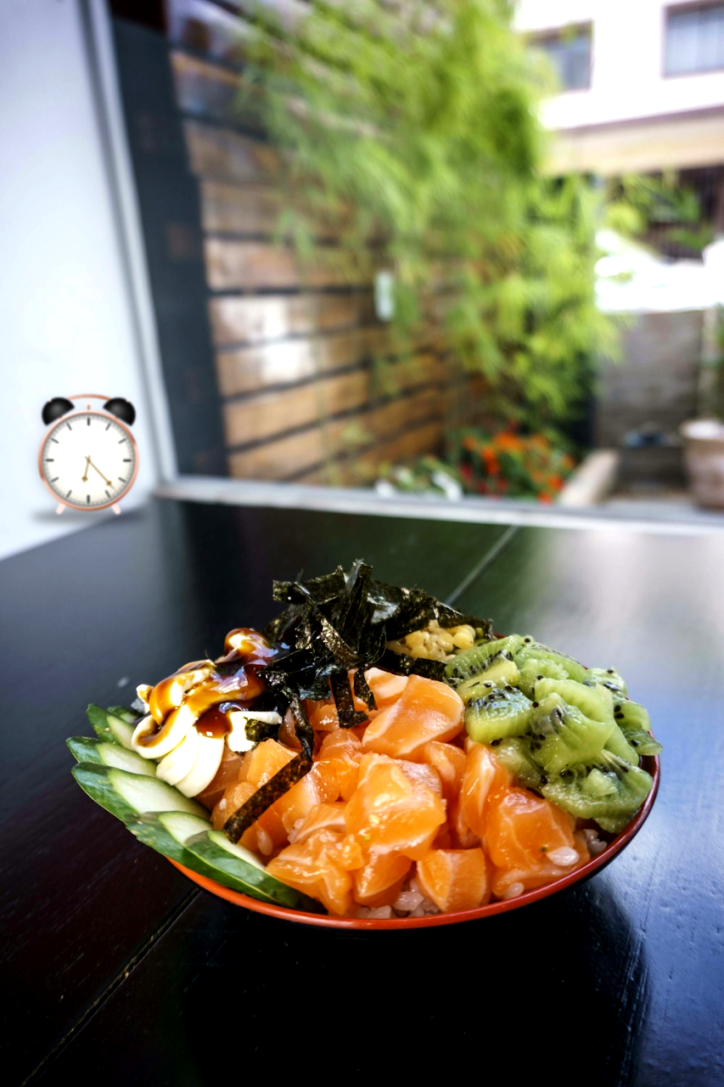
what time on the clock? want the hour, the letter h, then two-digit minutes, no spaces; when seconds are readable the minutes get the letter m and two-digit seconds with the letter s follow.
6h23
